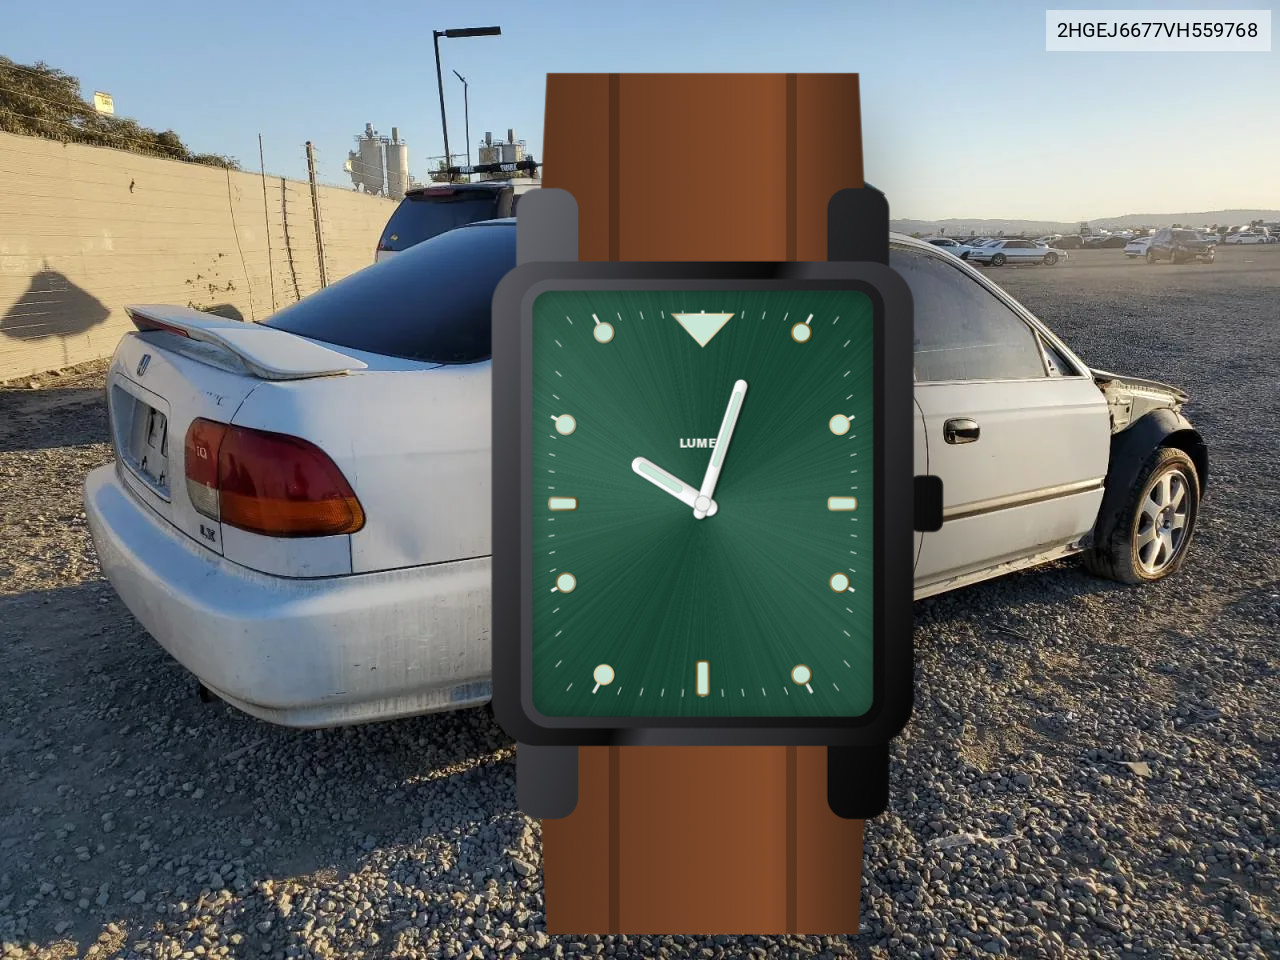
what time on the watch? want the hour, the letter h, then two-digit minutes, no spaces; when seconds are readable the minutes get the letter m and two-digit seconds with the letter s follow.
10h03
